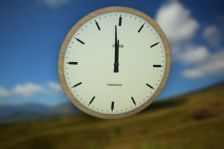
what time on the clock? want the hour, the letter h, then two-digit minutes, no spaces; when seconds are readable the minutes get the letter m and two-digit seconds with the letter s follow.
11h59
